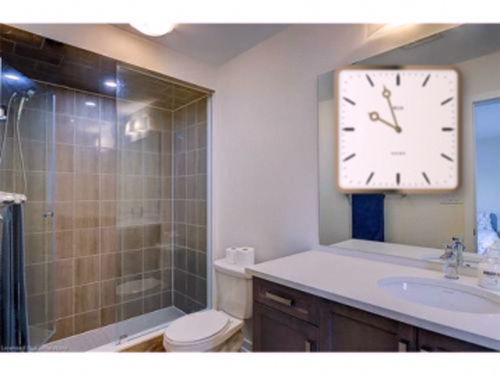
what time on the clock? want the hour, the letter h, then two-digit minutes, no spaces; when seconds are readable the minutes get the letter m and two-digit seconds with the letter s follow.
9h57
